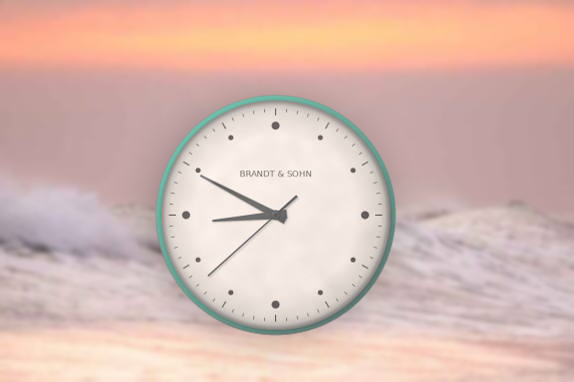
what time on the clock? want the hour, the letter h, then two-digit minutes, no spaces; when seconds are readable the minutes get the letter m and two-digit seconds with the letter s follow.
8h49m38s
